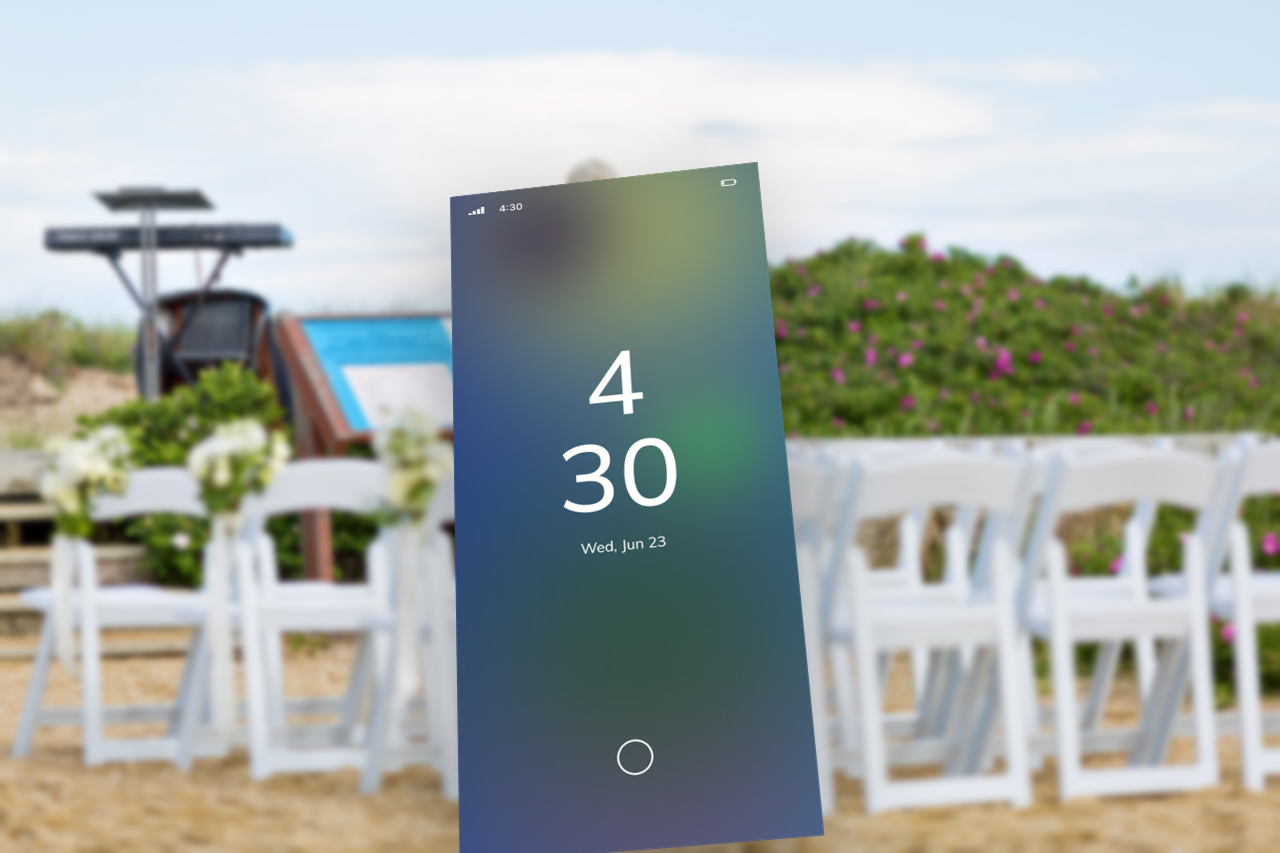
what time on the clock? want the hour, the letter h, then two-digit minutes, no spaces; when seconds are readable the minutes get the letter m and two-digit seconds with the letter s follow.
4h30
